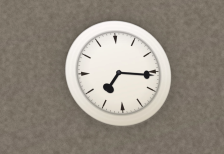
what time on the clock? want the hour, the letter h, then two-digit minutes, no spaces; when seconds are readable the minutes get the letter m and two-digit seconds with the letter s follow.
7h16
